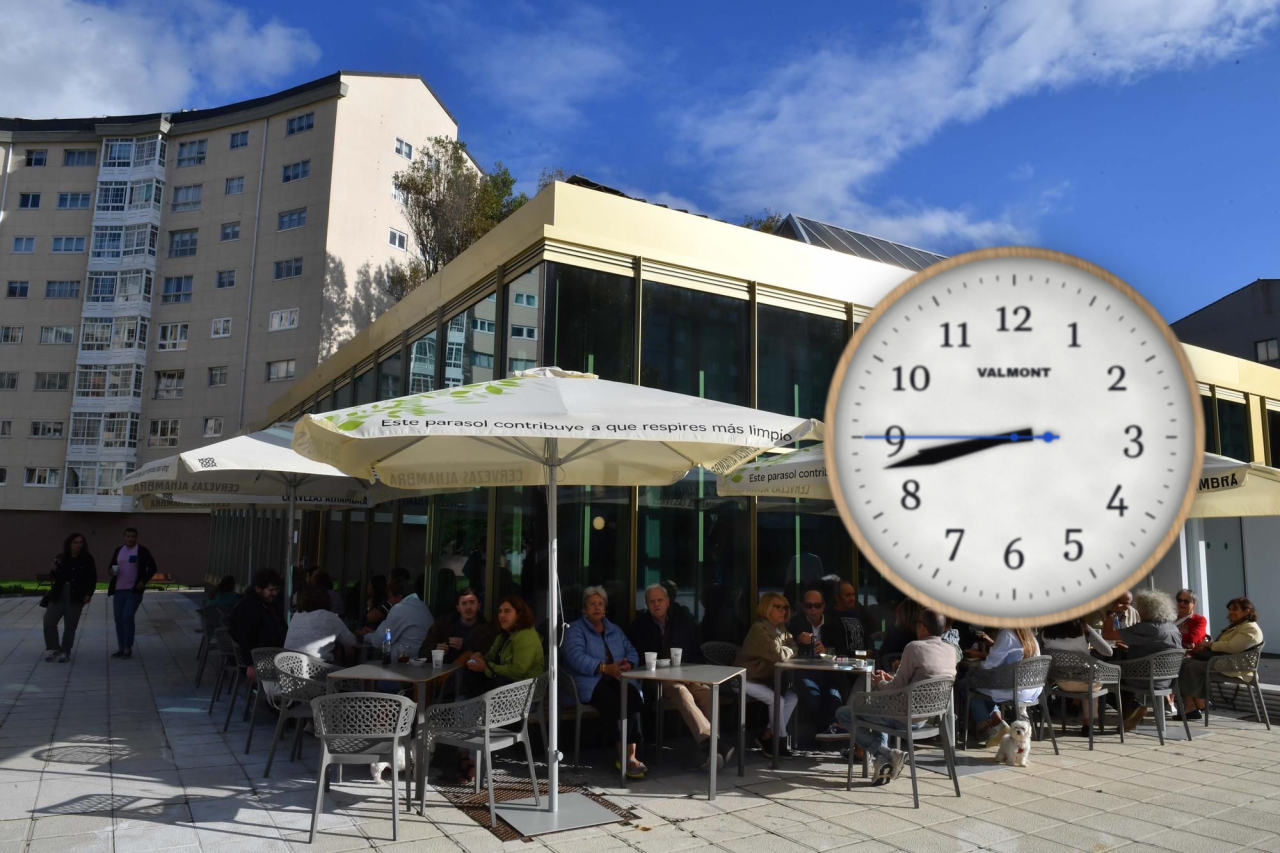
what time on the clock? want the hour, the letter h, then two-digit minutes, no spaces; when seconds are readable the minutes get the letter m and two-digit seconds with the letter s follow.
8h42m45s
